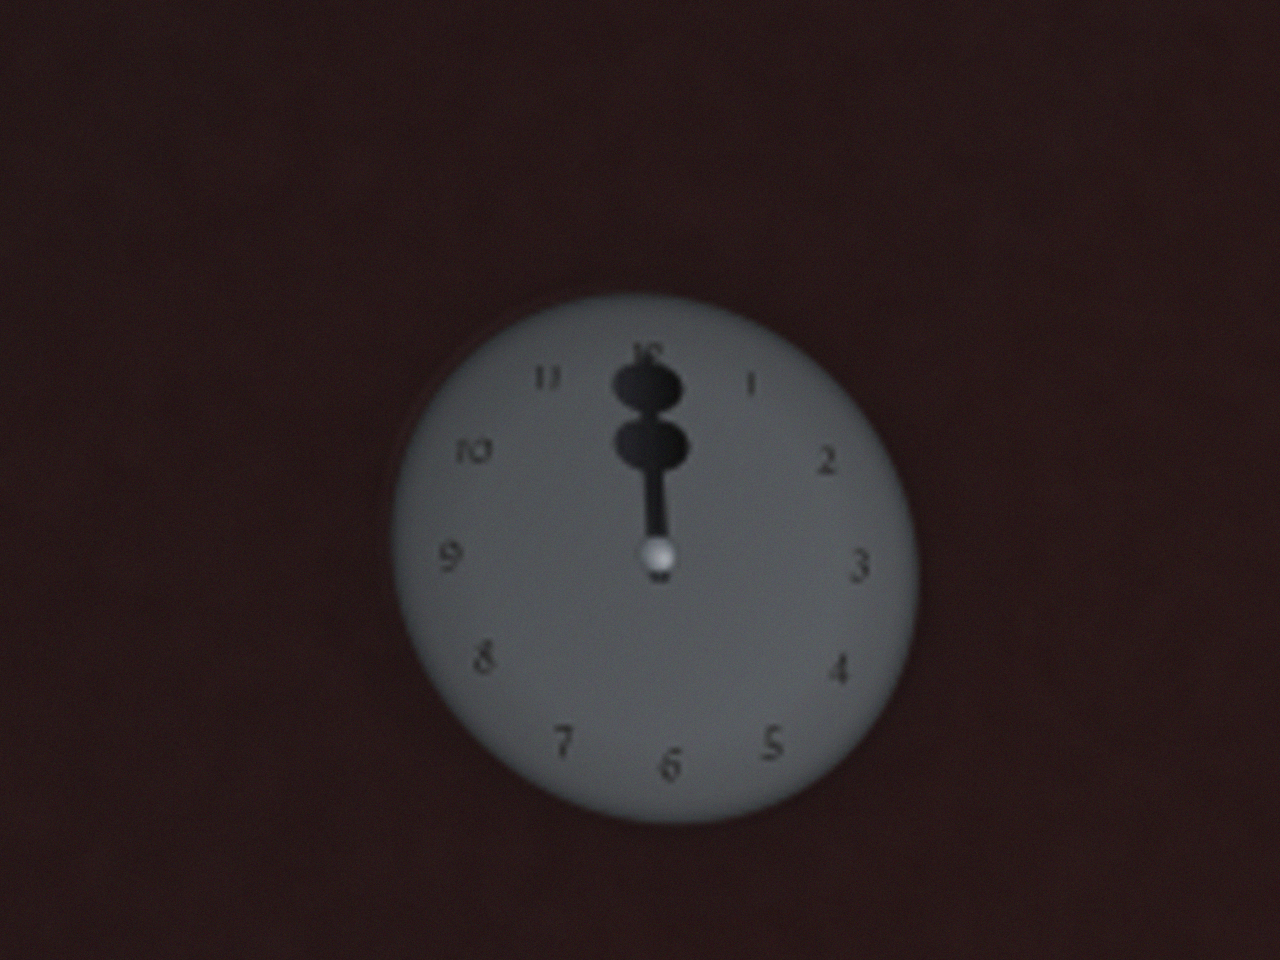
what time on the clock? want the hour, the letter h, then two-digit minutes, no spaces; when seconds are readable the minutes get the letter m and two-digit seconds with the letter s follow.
12h00
